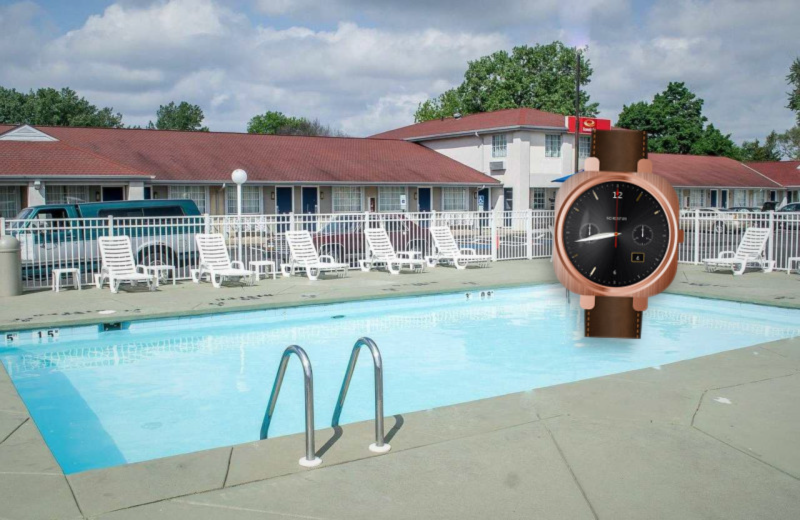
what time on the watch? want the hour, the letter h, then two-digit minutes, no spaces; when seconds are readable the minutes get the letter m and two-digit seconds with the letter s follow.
8h43
